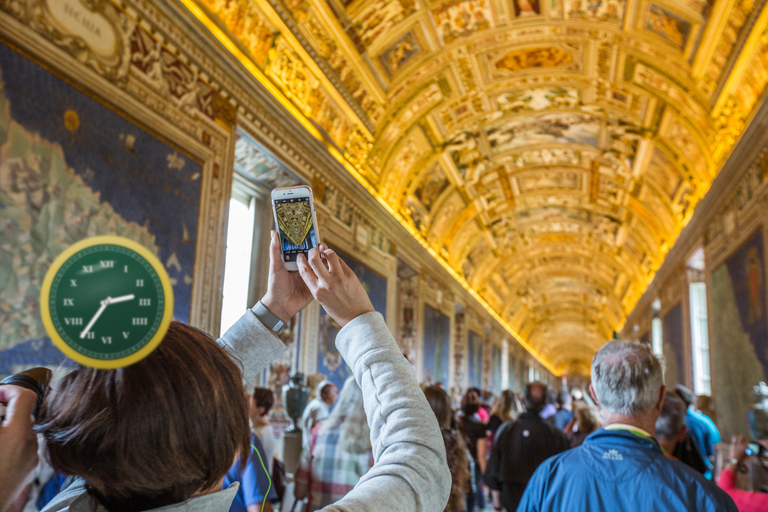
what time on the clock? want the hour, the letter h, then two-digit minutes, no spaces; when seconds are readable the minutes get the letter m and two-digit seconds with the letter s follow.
2h36
